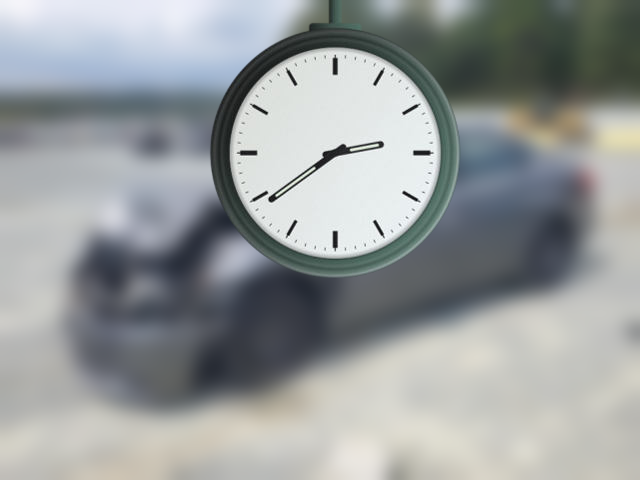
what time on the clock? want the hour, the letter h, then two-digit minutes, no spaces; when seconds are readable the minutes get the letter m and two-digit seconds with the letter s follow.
2h39
